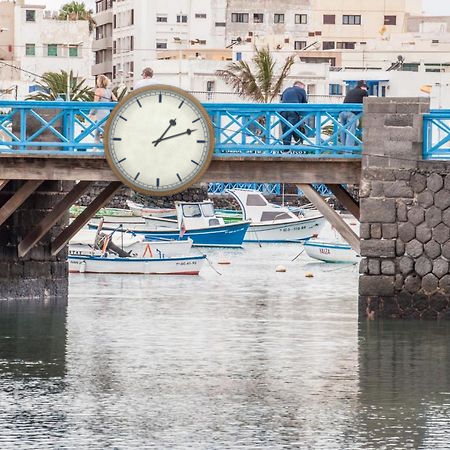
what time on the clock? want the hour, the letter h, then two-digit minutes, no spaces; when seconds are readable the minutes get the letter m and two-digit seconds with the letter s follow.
1h12
